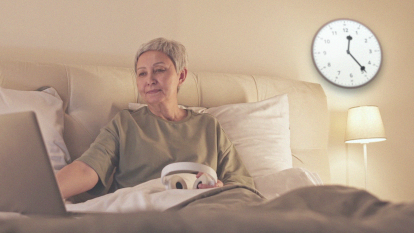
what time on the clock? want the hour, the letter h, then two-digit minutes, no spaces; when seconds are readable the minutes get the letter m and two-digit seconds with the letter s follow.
12h24
